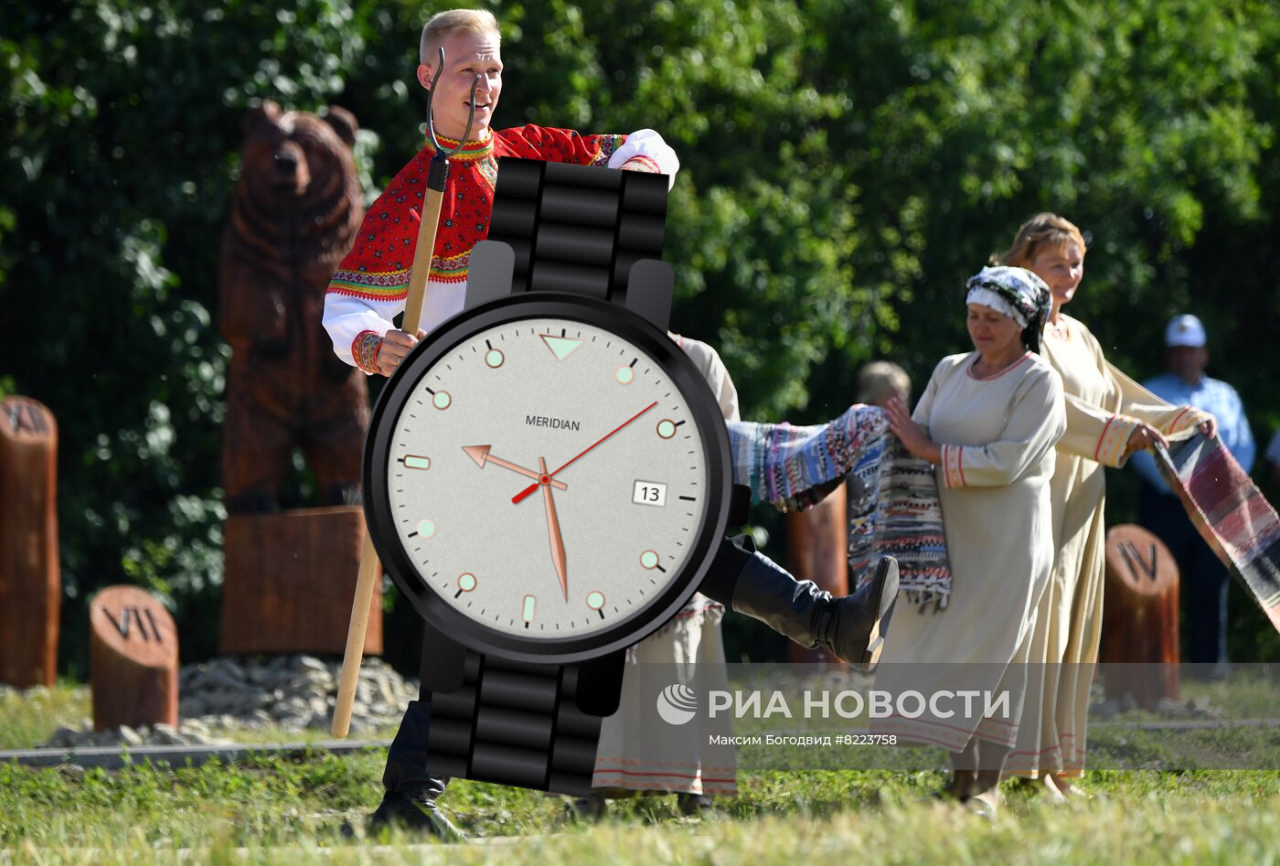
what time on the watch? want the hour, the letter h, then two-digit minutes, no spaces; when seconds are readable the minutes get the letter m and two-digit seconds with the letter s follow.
9h27m08s
